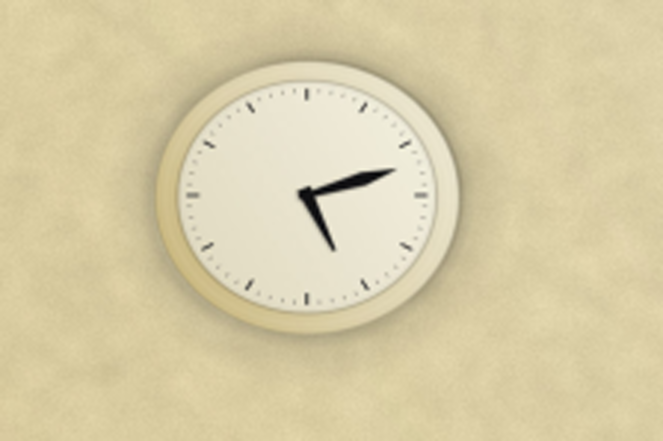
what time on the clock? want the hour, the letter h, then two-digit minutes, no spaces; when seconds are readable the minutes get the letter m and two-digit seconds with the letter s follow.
5h12
